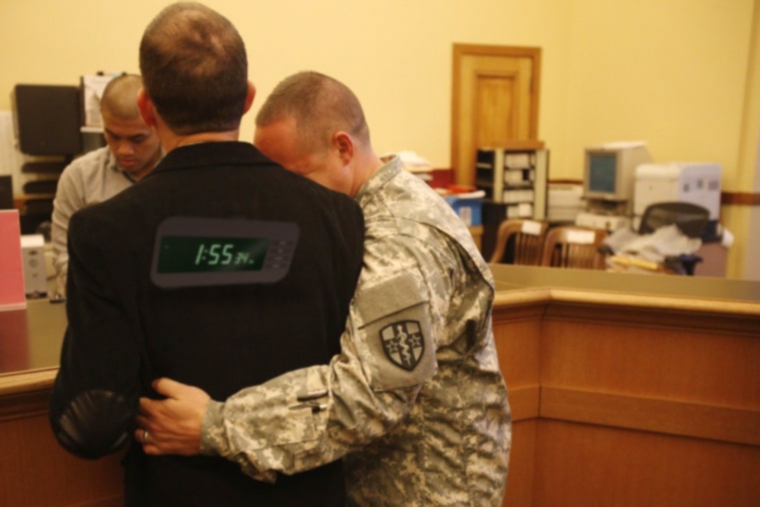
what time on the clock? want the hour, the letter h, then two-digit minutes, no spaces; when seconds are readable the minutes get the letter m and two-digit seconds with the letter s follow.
1h55
